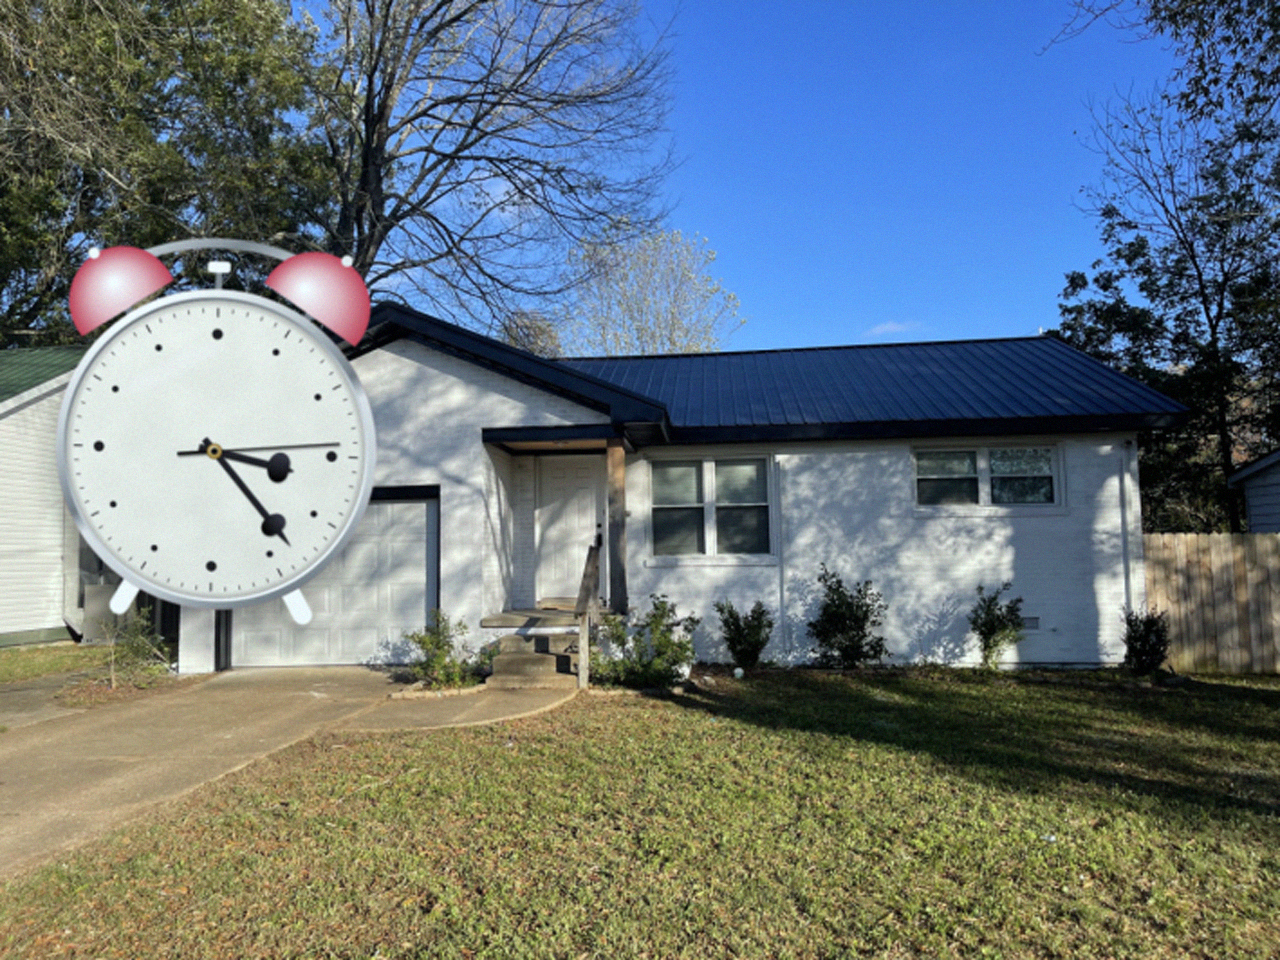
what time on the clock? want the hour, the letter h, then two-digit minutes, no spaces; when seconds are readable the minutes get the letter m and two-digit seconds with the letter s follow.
3h23m14s
